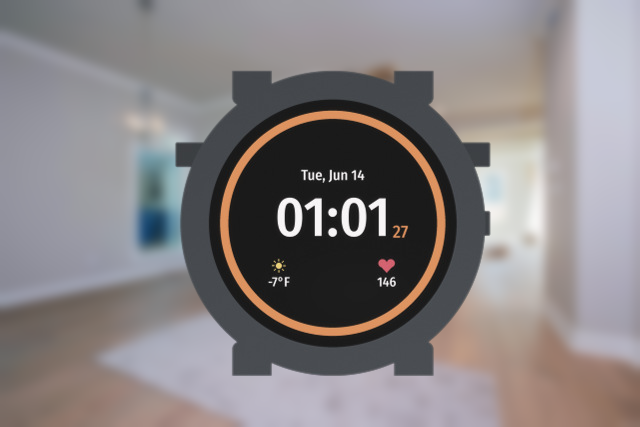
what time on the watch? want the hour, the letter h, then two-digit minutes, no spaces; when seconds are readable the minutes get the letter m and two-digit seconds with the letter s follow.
1h01m27s
